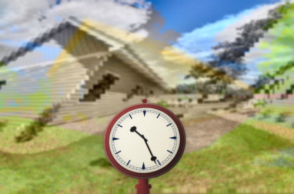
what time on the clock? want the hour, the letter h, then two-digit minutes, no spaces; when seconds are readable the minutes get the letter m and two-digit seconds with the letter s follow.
10h26
